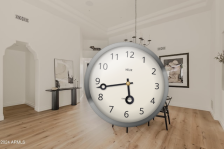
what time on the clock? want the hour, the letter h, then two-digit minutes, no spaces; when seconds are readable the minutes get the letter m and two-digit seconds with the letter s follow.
5h43
